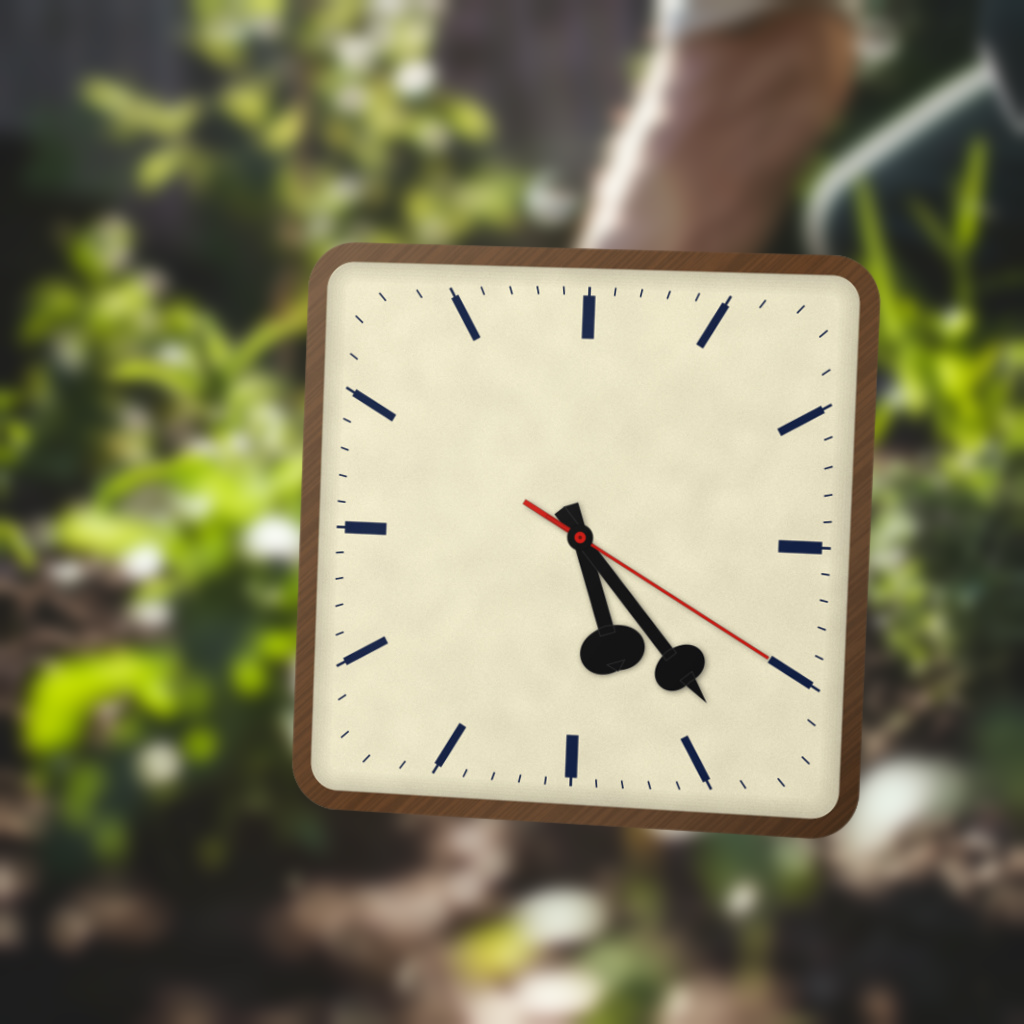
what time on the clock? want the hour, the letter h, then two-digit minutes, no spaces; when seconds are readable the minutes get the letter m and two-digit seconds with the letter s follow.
5h23m20s
